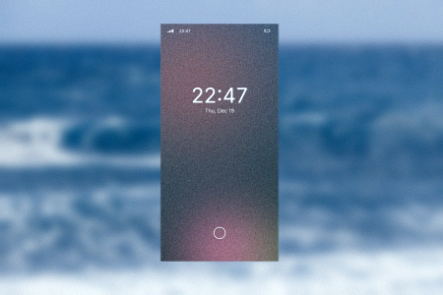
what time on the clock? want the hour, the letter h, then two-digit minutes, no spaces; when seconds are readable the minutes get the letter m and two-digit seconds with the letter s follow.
22h47
